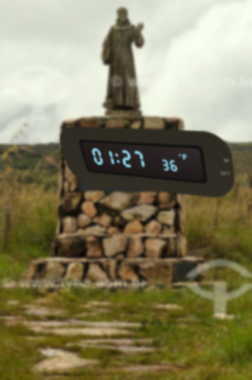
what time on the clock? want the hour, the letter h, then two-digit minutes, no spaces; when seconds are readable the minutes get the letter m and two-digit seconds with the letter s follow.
1h27
